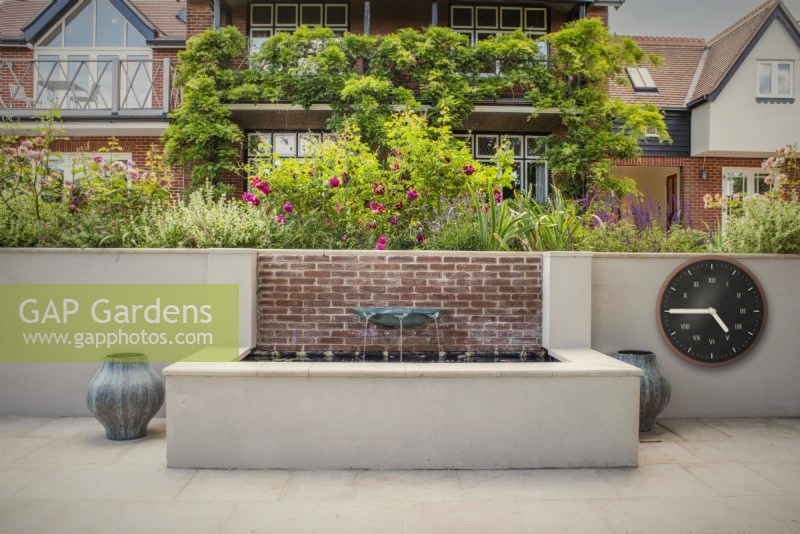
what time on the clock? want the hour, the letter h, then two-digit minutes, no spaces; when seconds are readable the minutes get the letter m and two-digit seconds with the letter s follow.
4h45
